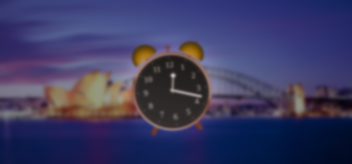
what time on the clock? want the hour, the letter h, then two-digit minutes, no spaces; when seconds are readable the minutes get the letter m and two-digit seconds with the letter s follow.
12h18
